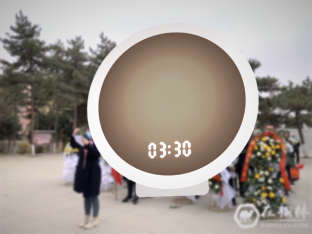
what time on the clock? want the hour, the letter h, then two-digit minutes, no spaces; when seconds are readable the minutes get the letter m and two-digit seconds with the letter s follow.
3h30
